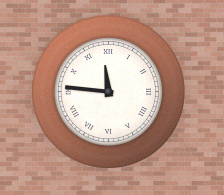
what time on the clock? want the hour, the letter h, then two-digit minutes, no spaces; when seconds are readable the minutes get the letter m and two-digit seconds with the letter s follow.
11h46
